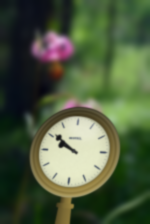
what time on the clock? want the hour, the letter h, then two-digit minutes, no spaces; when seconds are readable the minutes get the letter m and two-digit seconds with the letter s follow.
9h51
